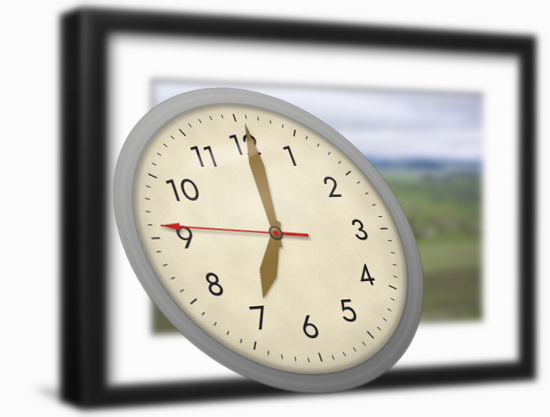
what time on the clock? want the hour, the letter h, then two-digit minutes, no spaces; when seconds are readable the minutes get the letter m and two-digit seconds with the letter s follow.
7h00m46s
